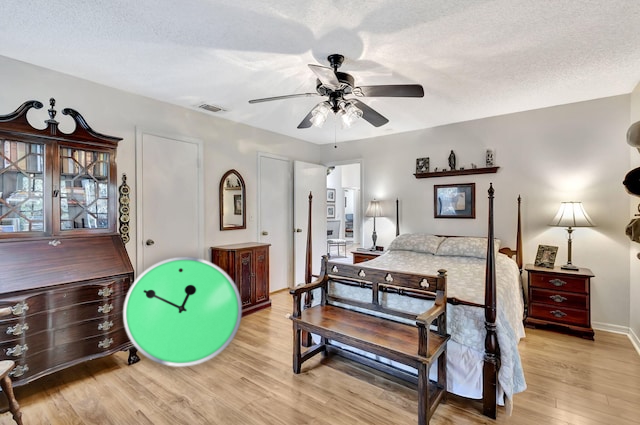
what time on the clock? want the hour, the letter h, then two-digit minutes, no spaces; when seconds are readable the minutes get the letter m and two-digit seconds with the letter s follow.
12h50
